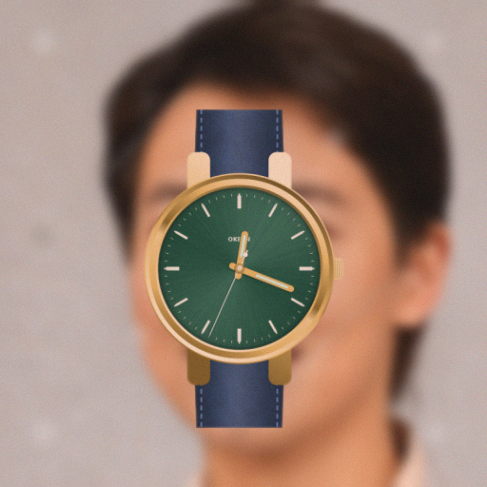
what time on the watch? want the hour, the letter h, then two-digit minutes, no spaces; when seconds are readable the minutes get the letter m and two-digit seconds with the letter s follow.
12h18m34s
